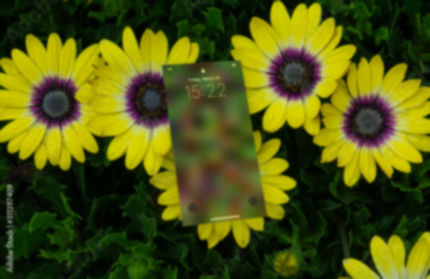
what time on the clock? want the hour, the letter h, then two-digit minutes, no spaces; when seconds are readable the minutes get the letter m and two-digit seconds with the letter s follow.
15h22
